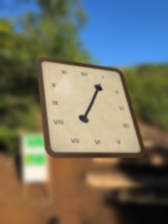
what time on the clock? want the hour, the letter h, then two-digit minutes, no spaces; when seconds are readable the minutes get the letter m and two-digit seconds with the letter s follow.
7h05
